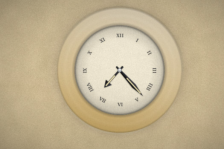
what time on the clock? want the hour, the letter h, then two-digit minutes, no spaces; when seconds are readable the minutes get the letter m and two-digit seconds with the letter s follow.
7h23
